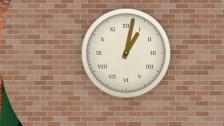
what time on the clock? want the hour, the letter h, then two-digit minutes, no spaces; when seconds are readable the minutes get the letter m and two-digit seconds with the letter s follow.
1h02
